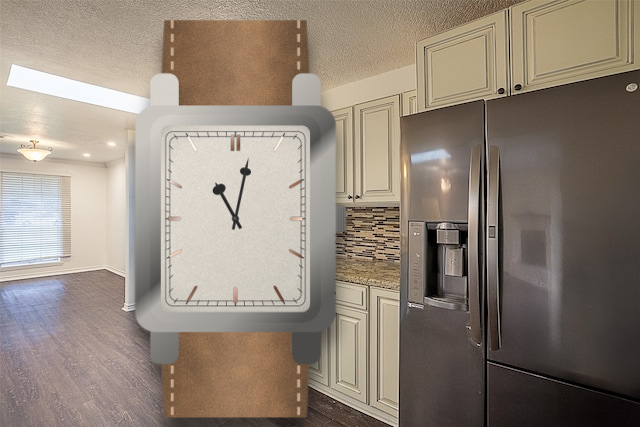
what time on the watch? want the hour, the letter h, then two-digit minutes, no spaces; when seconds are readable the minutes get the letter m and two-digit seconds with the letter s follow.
11h02
